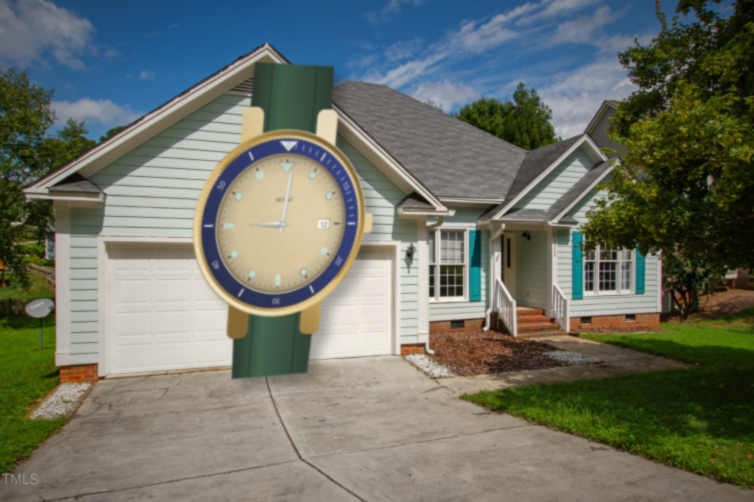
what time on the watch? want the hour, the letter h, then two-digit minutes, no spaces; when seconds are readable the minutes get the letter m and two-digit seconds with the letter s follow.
9h01
